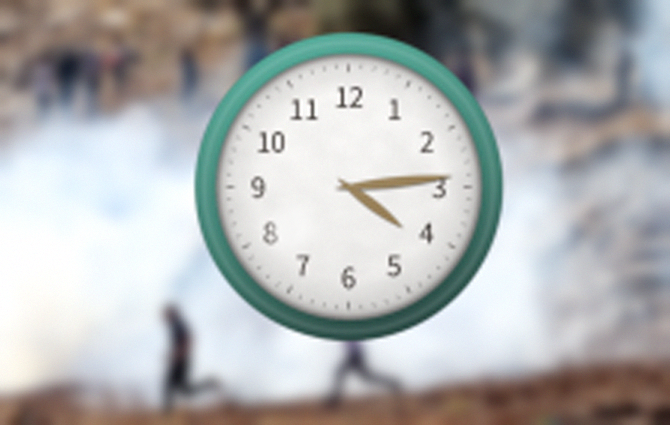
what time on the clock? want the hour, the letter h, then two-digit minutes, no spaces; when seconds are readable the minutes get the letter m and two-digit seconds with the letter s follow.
4h14
